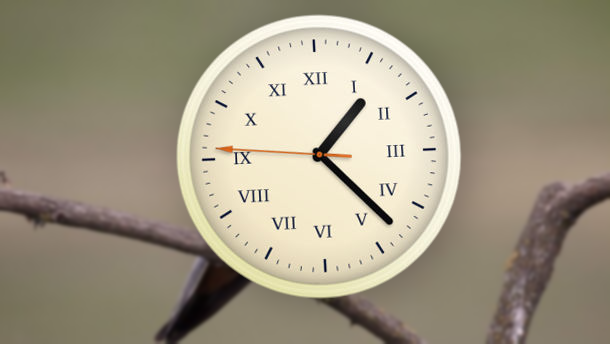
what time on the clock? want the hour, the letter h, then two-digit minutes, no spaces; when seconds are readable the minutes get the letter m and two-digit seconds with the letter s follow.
1h22m46s
